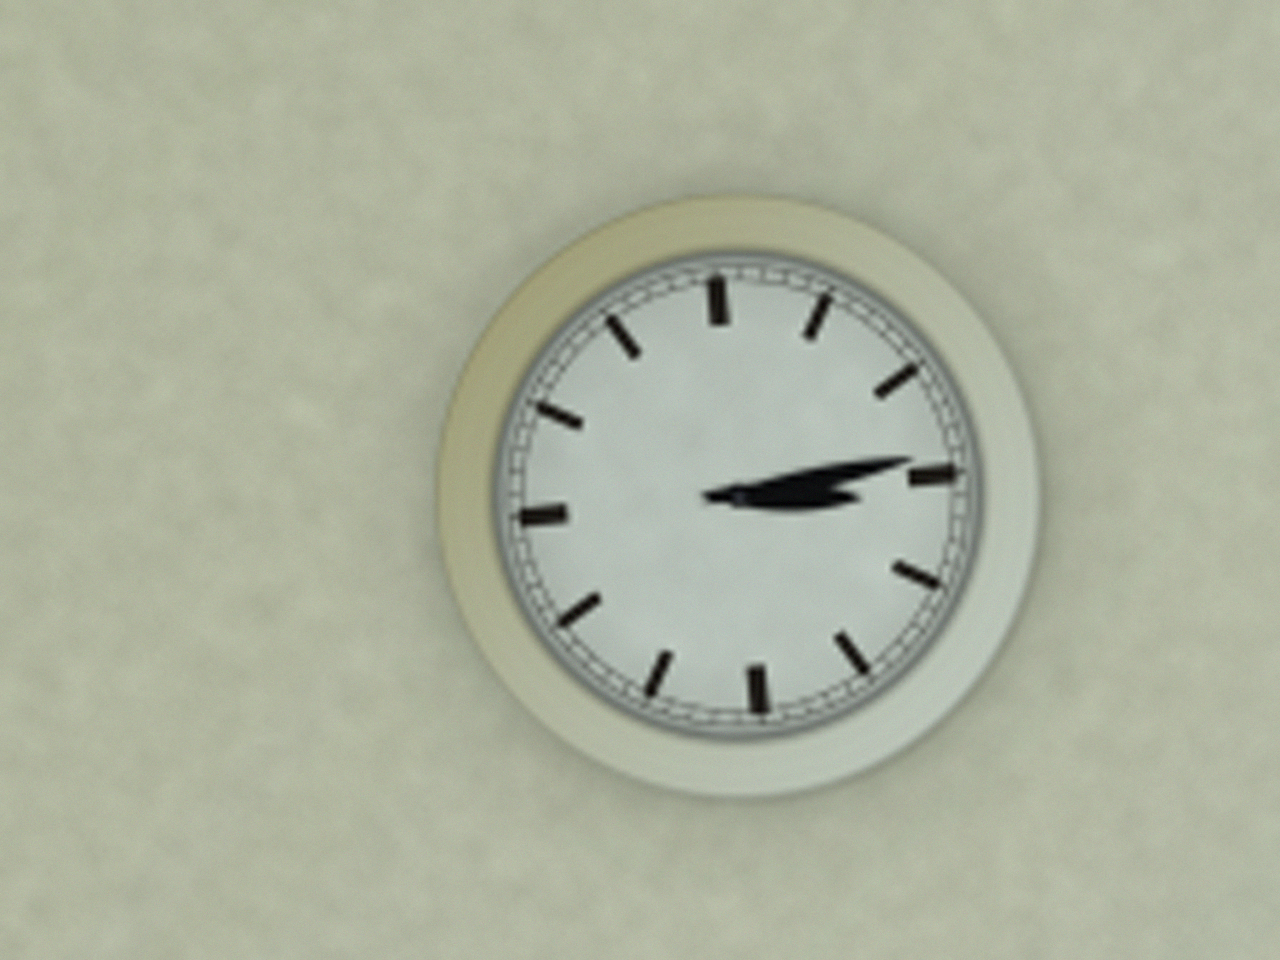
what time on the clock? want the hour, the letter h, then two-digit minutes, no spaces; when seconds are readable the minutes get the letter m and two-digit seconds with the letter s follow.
3h14
